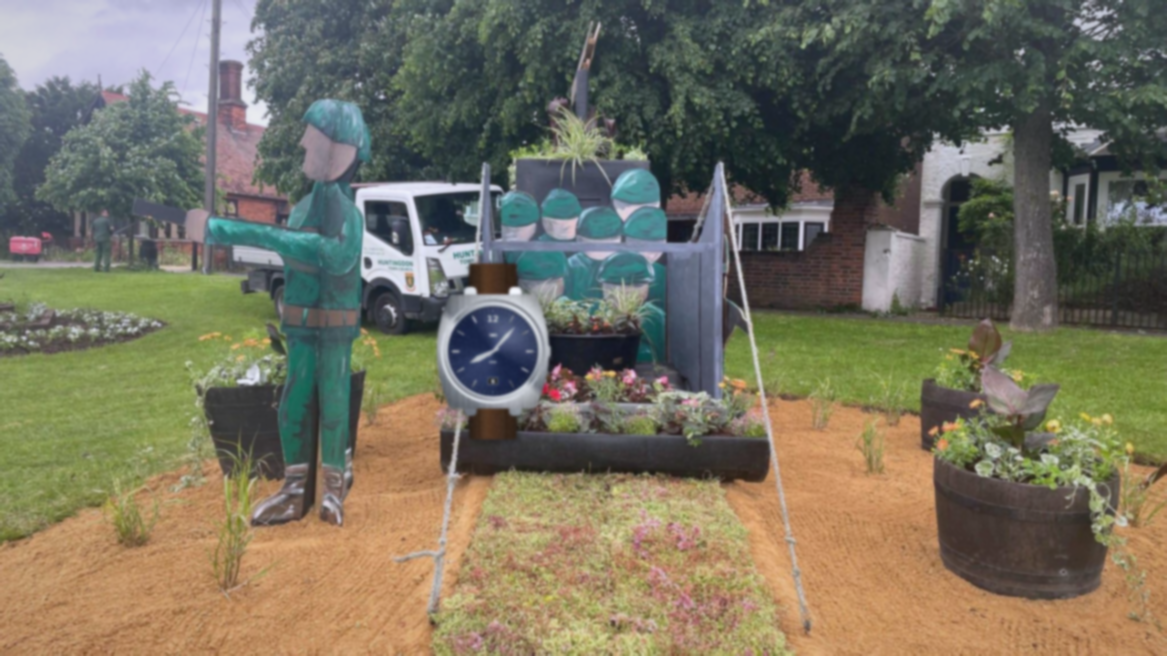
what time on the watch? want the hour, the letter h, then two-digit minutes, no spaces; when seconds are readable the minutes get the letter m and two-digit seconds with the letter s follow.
8h07
